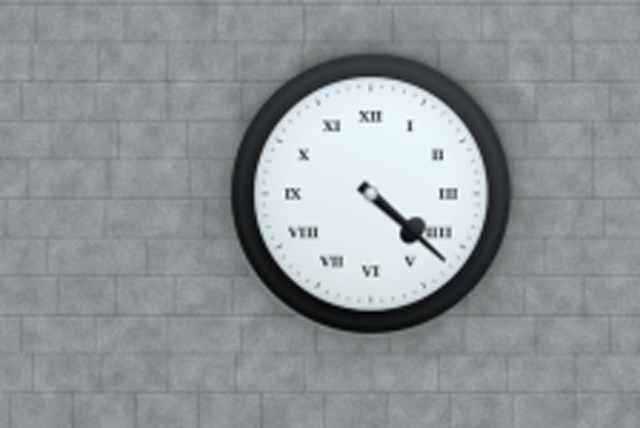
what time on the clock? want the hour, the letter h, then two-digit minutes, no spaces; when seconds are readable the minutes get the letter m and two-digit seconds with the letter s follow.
4h22
